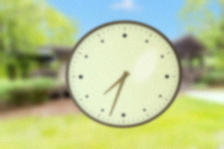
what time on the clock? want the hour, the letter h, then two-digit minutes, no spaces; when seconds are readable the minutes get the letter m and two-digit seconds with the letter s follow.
7h33
